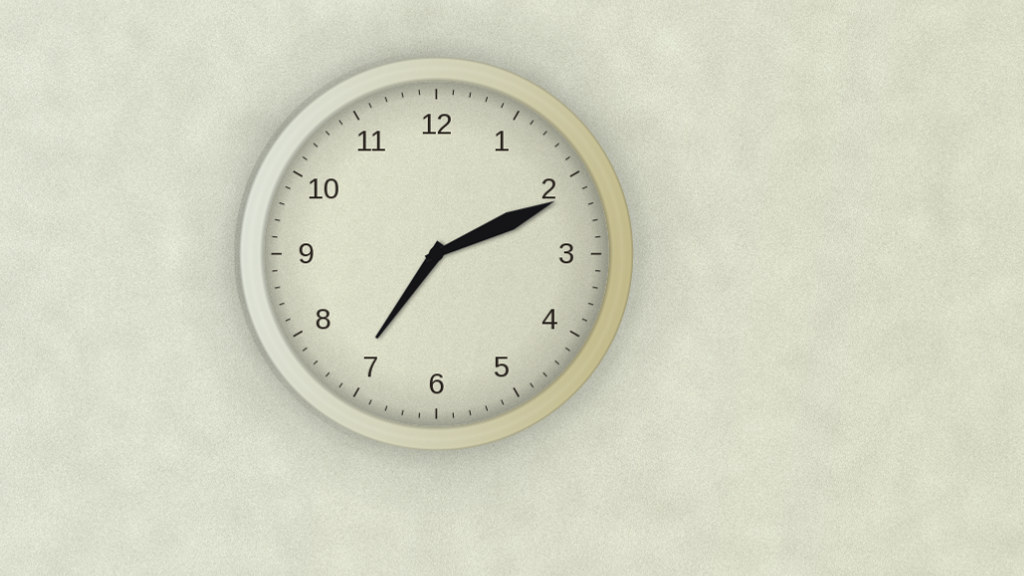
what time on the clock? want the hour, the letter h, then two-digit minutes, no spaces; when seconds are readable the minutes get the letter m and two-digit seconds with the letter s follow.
7h11
